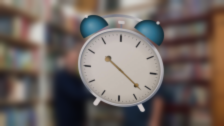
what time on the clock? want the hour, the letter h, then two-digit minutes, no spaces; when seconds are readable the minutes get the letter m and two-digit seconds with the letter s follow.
10h22
